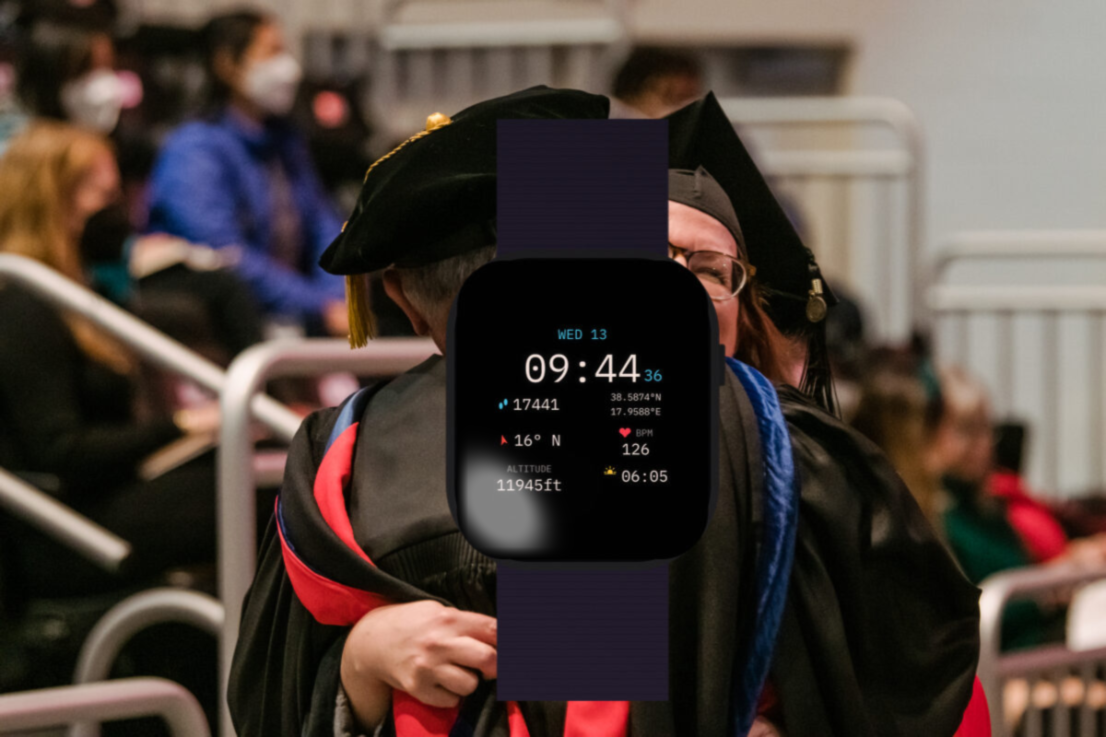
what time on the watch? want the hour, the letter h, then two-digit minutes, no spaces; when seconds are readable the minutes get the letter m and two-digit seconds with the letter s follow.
9h44m36s
